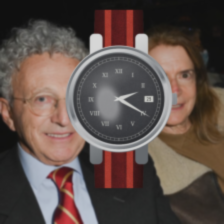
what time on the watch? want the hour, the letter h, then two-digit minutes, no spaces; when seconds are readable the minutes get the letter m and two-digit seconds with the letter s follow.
2h20
